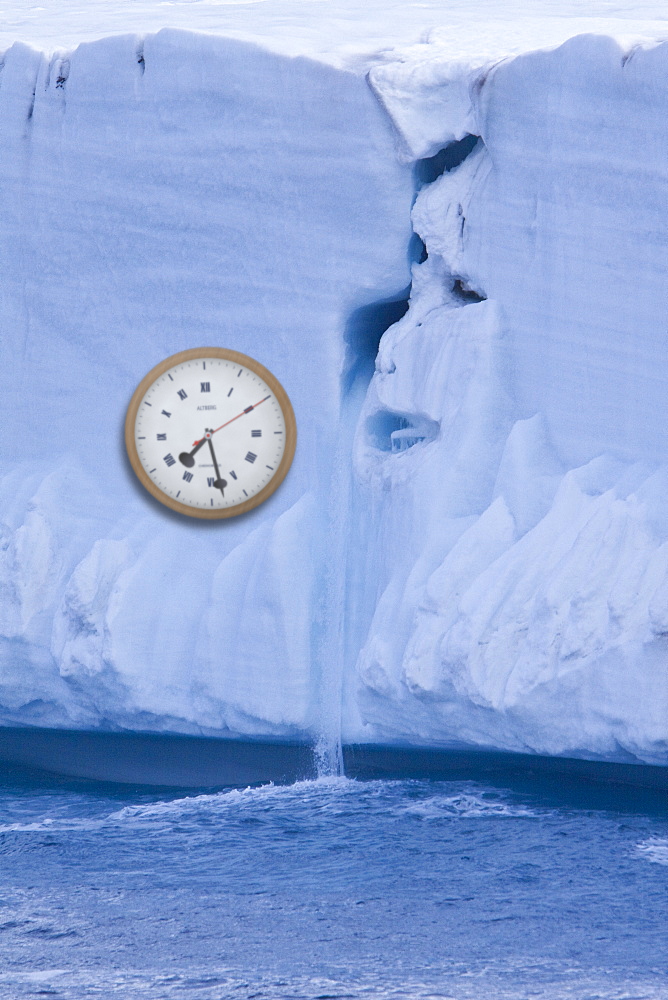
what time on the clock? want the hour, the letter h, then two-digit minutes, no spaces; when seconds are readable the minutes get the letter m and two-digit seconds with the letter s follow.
7h28m10s
